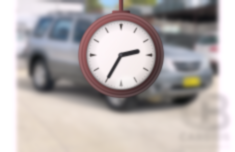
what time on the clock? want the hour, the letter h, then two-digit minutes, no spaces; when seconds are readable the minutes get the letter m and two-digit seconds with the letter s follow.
2h35
